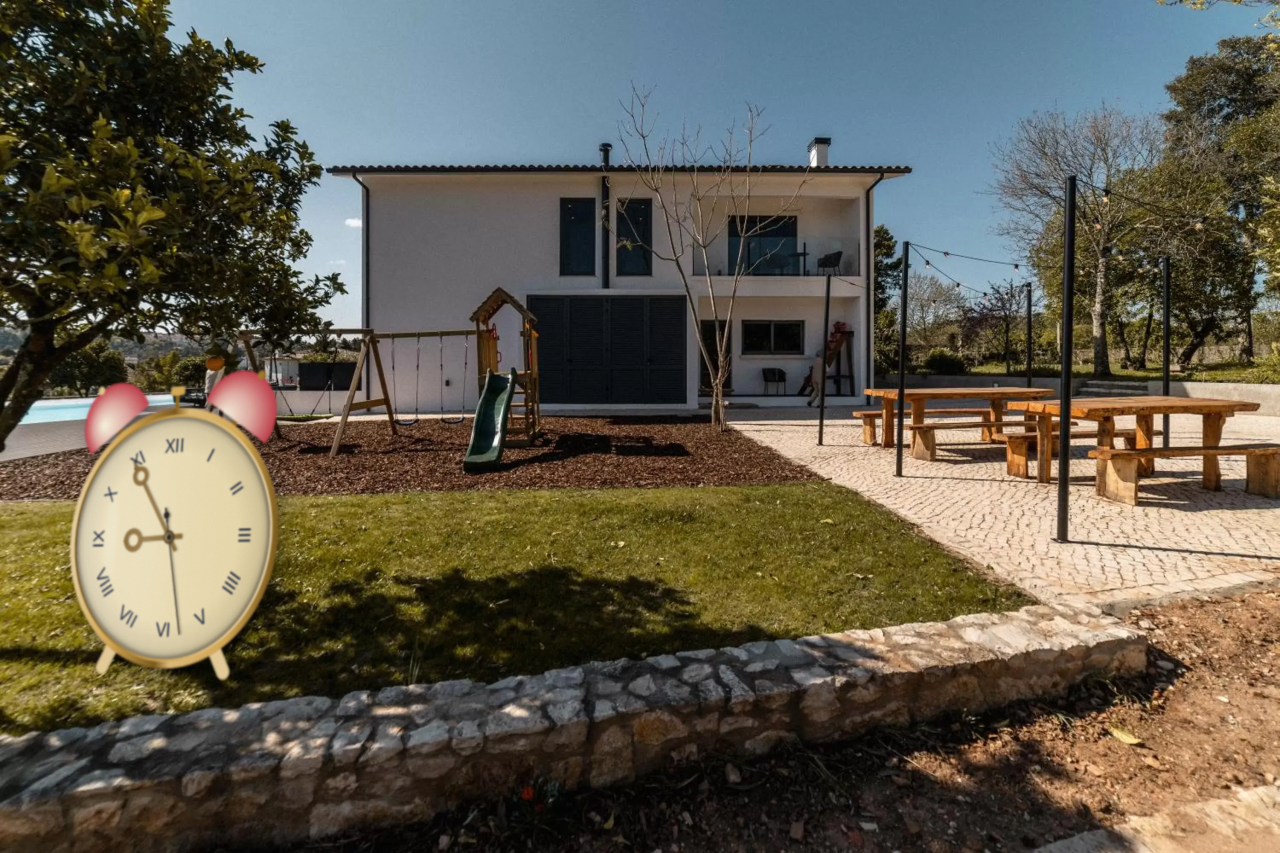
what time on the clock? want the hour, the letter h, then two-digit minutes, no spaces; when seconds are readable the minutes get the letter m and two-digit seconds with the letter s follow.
8h54m28s
